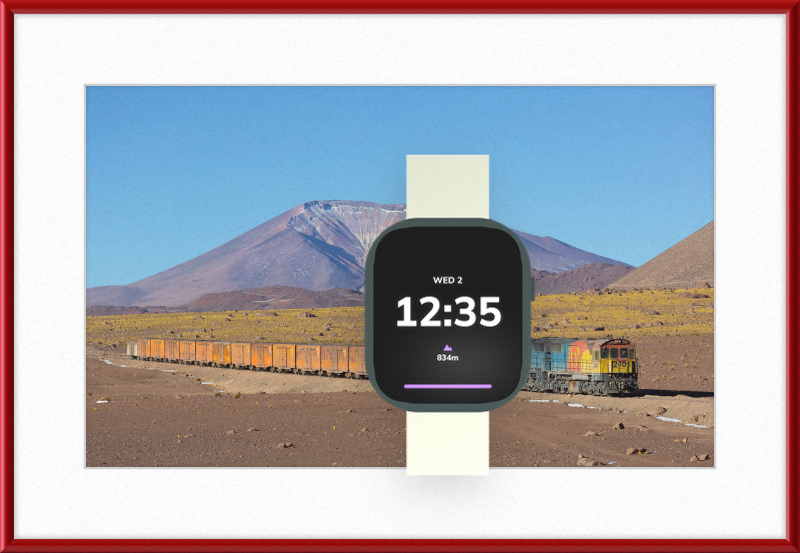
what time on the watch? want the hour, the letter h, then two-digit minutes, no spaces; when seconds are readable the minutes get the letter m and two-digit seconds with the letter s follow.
12h35
